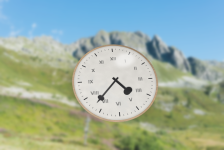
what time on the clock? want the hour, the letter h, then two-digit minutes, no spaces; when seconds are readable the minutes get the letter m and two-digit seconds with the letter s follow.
4h37
